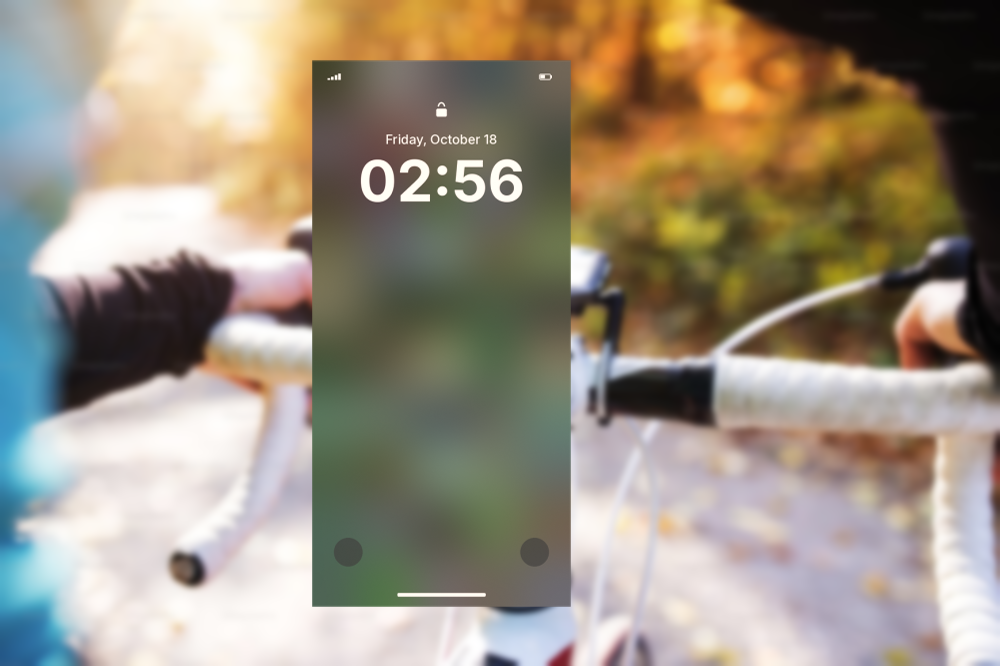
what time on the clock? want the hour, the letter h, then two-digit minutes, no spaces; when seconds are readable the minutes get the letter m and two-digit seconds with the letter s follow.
2h56
